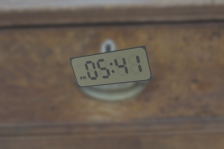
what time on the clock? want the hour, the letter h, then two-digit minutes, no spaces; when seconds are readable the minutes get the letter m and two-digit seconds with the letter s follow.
5h41
